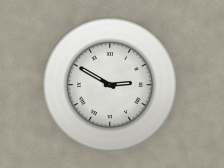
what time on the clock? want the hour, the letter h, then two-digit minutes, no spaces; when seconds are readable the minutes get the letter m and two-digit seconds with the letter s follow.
2h50
